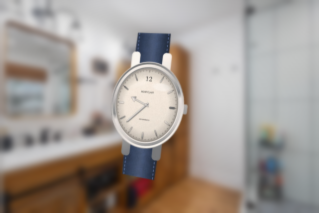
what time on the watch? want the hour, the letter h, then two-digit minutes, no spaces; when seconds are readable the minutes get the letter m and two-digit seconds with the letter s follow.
9h38
